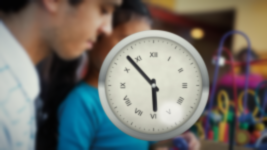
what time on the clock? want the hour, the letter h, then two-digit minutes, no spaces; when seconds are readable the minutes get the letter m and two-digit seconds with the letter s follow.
5h53
